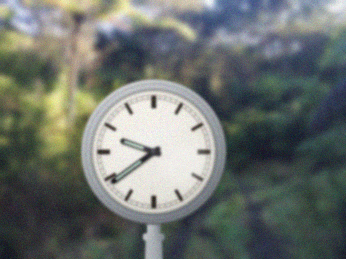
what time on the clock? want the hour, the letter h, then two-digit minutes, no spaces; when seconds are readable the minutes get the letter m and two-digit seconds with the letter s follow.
9h39
